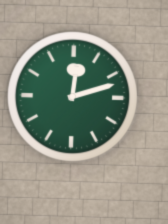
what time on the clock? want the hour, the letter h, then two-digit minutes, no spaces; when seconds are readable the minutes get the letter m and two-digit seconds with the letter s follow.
12h12
